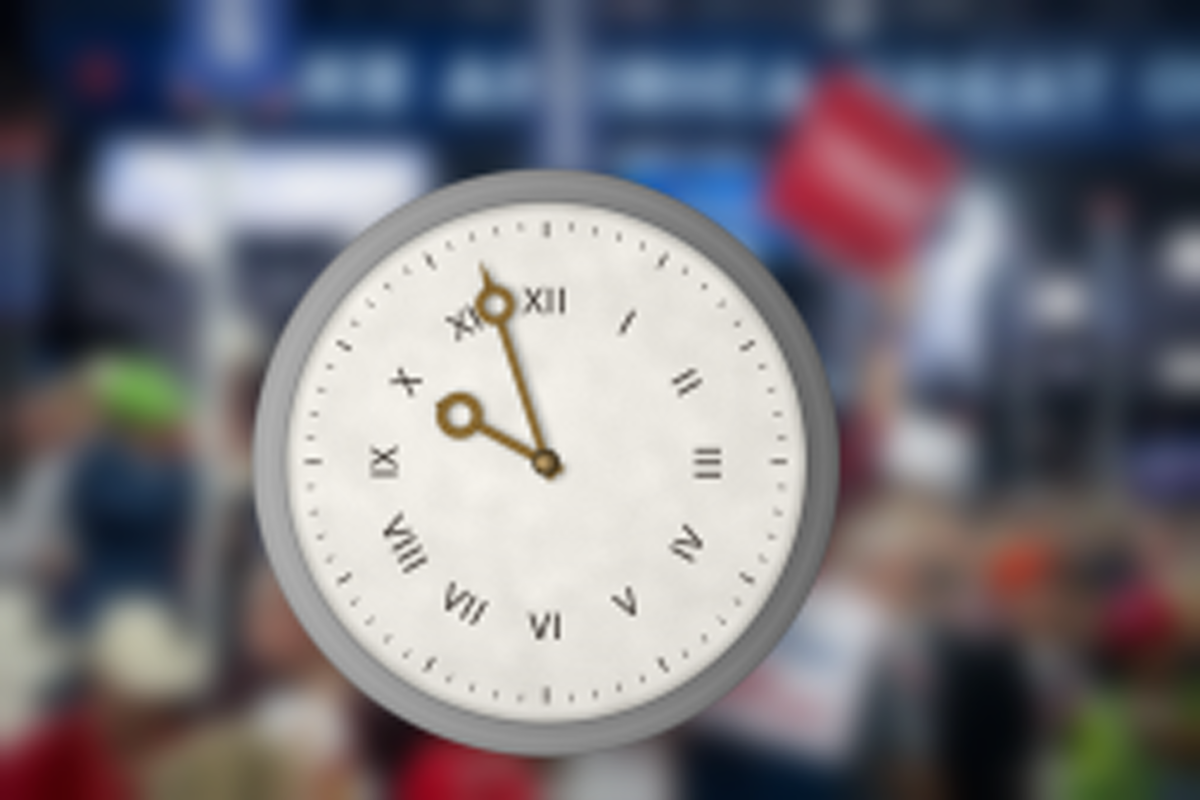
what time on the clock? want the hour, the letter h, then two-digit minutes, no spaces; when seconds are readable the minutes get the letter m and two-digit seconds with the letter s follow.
9h57
